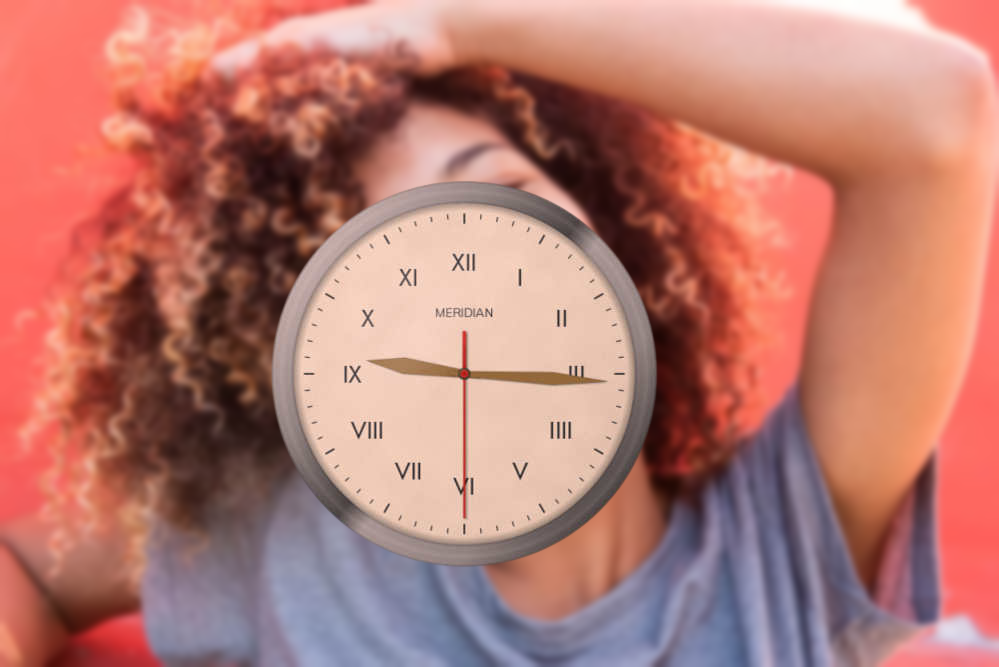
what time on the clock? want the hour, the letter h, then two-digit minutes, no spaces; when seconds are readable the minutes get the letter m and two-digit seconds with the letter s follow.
9h15m30s
